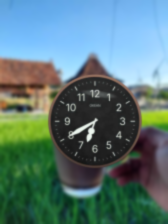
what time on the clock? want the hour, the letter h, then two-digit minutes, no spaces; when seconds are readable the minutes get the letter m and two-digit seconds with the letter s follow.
6h40
